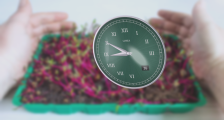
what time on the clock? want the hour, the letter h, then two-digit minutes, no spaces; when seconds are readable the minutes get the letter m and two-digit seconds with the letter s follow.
8h50
